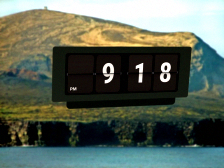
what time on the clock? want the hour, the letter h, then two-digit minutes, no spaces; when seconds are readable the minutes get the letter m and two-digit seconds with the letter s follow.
9h18
